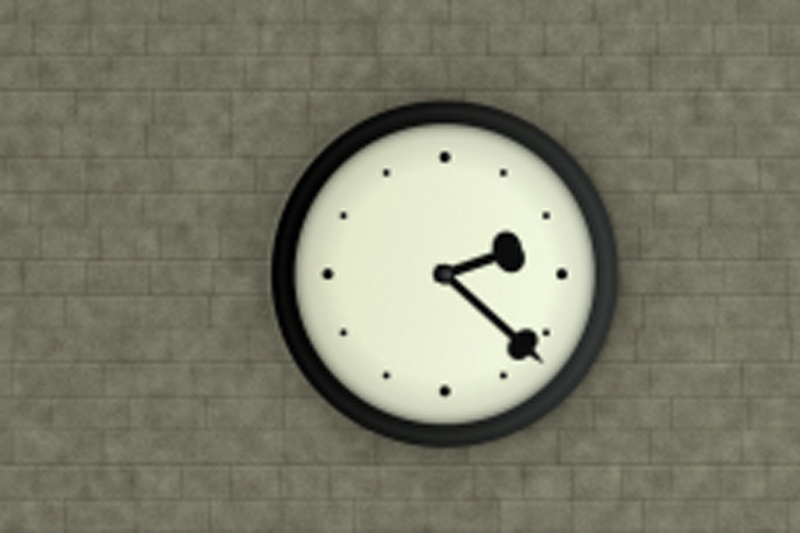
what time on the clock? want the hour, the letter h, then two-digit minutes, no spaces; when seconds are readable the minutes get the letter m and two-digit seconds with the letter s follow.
2h22
